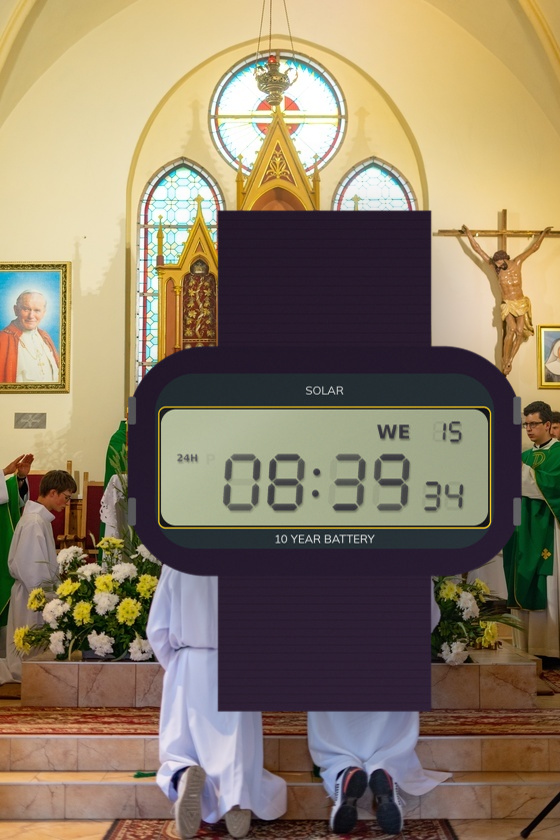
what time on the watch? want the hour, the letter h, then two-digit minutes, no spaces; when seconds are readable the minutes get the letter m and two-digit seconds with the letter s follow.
8h39m34s
